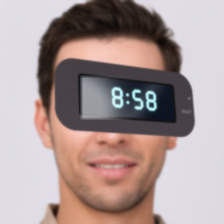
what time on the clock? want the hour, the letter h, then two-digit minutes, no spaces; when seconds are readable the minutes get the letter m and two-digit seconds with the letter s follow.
8h58
